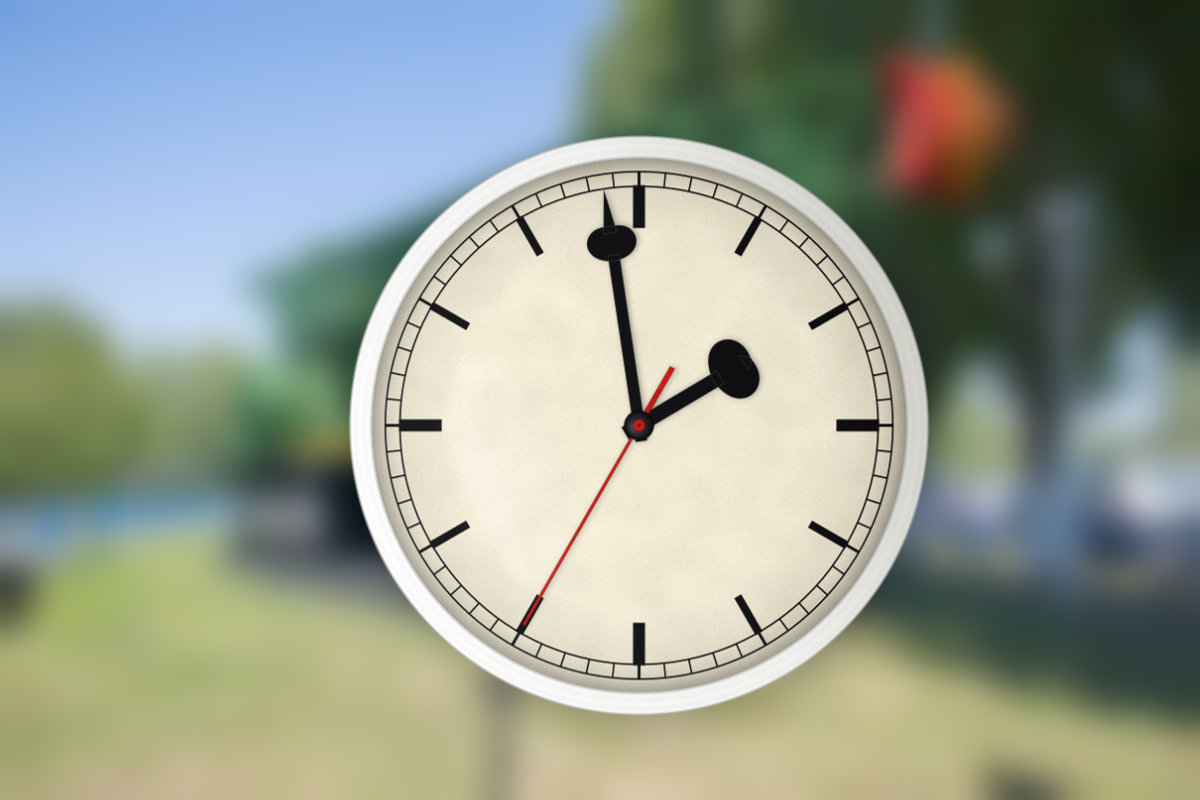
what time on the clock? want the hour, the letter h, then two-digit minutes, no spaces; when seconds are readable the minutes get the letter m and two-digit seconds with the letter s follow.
1h58m35s
